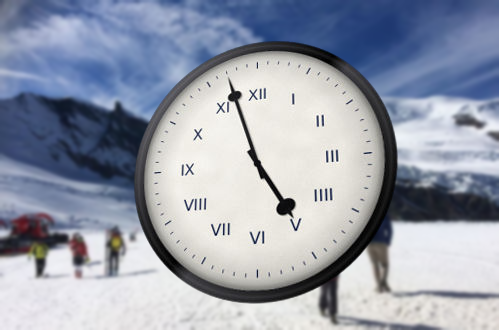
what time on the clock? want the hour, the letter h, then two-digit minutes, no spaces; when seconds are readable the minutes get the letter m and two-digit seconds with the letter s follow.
4h57
